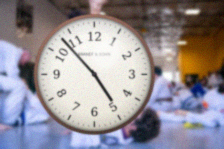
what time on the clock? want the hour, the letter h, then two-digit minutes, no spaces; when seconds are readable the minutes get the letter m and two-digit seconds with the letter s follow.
4h53
